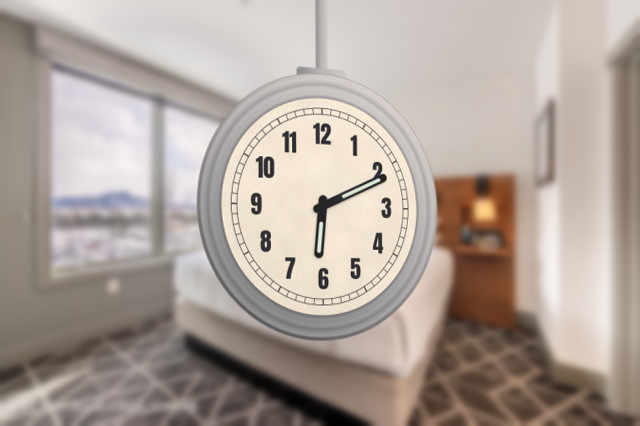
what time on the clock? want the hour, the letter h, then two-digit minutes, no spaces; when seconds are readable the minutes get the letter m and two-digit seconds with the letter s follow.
6h11
